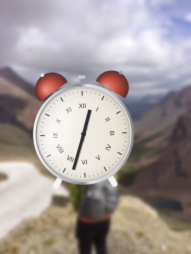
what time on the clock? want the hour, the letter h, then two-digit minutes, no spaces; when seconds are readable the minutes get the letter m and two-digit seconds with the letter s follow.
12h33
